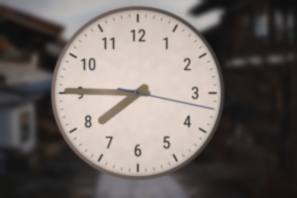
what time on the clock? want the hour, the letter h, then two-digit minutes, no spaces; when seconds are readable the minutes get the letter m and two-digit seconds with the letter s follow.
7h45m17s
